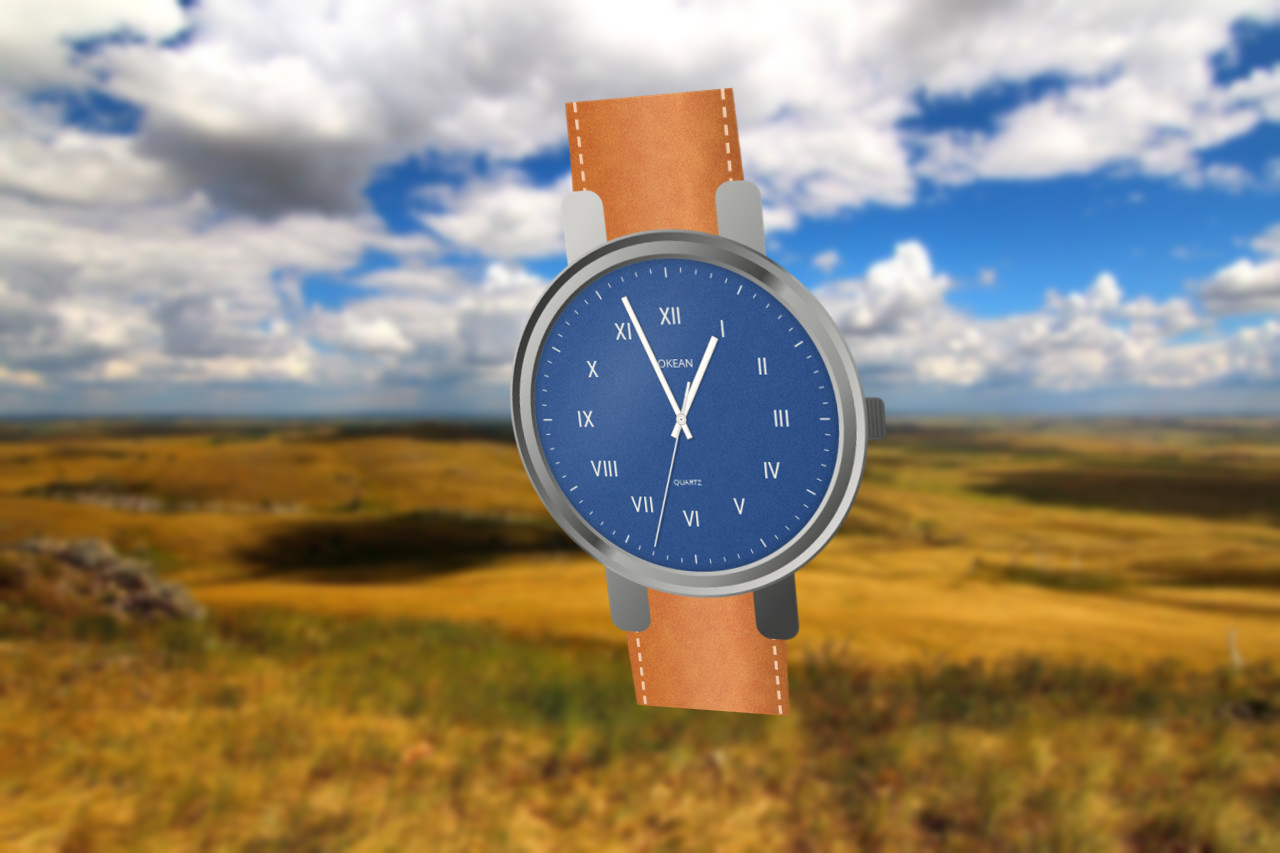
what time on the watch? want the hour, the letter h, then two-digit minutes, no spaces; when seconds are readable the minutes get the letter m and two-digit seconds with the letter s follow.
12h56m33s
